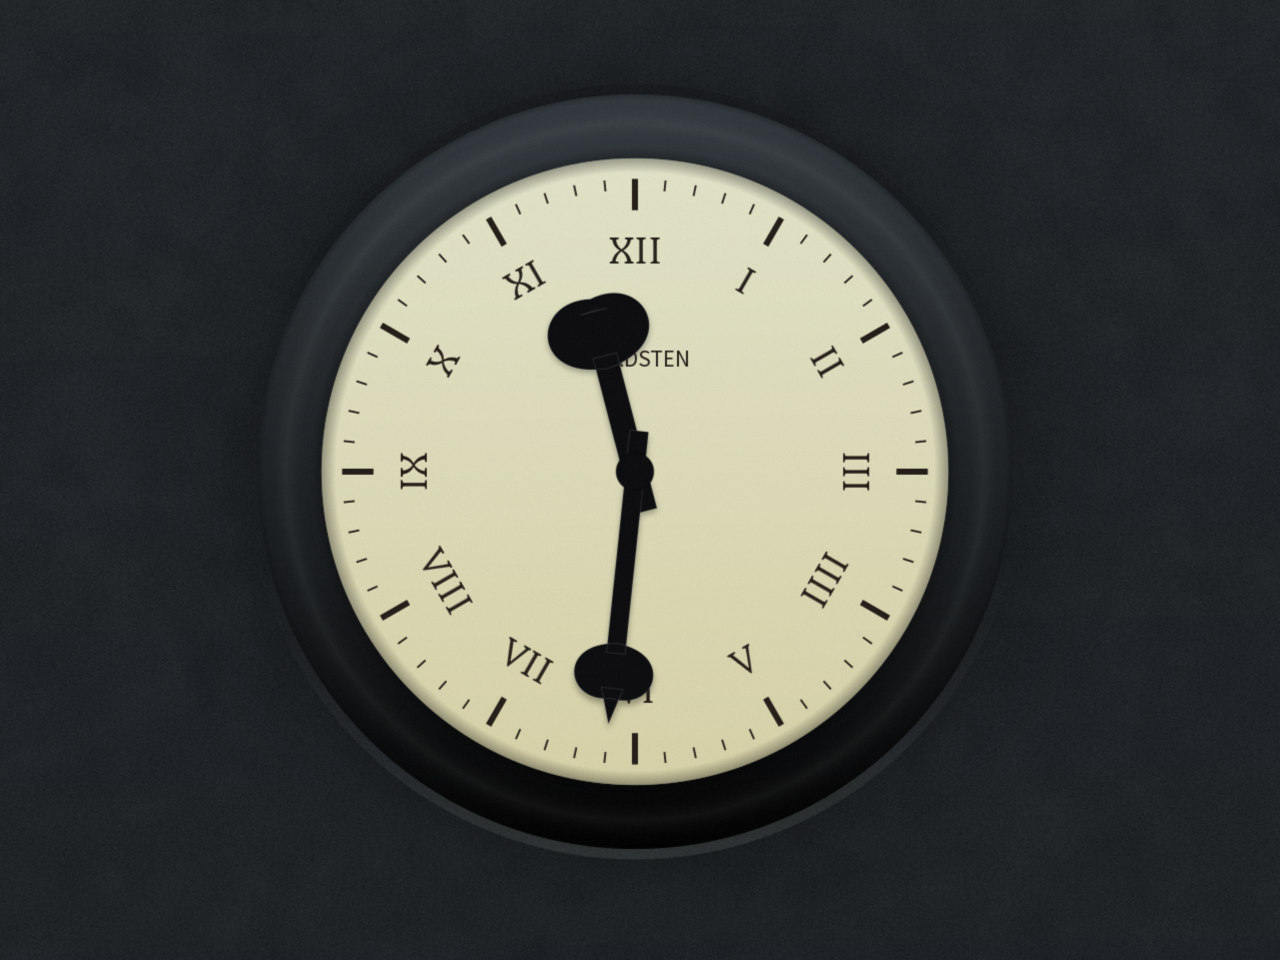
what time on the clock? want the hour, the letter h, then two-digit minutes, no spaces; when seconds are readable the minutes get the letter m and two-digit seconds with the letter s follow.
11h31
